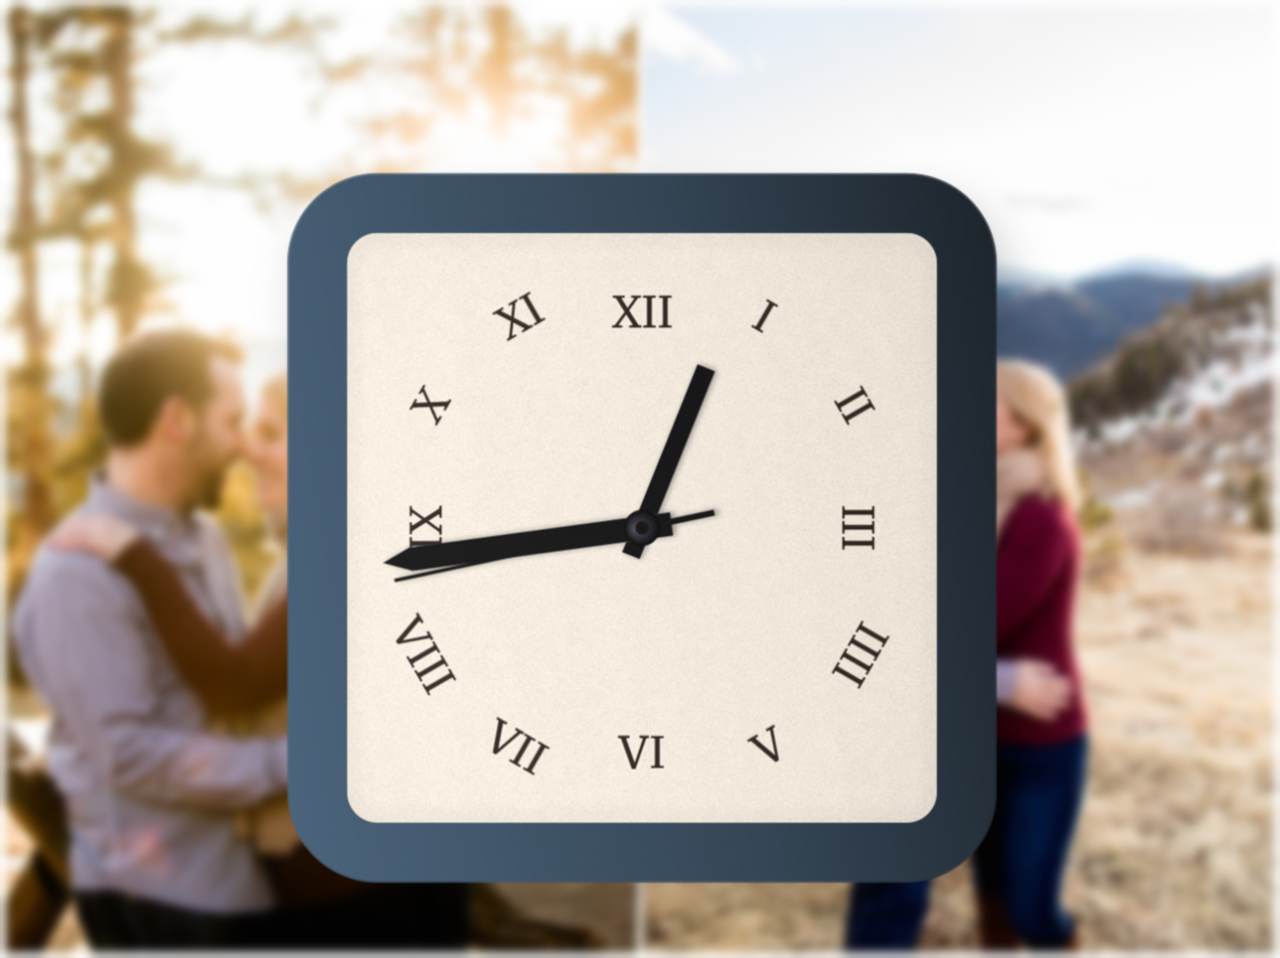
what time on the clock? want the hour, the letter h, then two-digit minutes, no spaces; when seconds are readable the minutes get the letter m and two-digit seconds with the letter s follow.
12h43m43s
